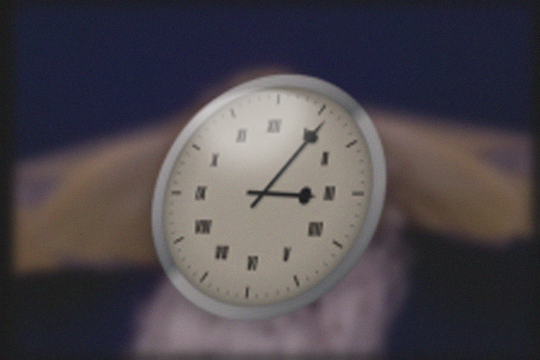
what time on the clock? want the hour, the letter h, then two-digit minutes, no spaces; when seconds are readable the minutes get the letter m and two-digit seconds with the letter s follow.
3h06
